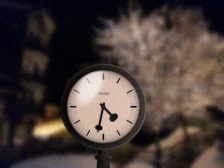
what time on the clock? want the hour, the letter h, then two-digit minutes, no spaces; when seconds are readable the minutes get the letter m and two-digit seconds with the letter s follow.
4h32
